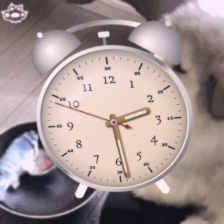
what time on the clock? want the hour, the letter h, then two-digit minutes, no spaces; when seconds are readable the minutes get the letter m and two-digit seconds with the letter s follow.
2h28m49s
